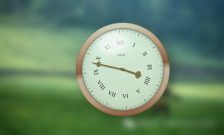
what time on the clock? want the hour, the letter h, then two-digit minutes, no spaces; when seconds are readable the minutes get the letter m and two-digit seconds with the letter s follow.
3h48
